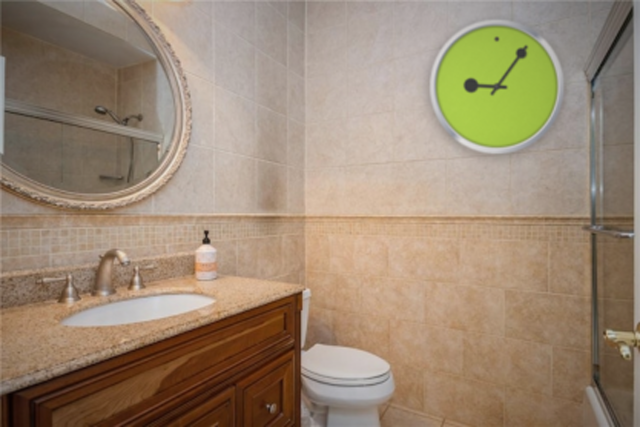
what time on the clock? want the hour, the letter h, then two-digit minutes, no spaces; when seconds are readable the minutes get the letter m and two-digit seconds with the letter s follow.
9h06
